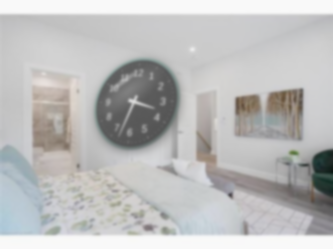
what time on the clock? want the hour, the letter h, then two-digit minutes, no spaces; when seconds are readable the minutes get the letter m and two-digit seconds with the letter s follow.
3h33
